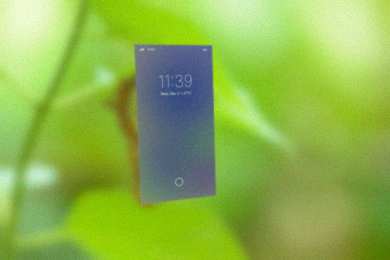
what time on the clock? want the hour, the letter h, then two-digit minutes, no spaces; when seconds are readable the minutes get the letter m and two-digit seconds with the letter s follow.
11h39
